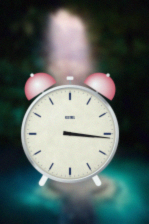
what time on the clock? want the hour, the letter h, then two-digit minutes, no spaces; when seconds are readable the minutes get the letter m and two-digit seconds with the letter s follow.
3h16
